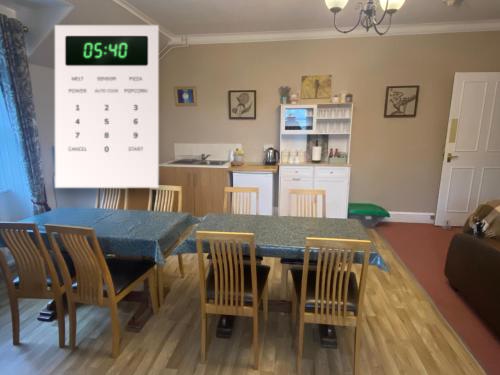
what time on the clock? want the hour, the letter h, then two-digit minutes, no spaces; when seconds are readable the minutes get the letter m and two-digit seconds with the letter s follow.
5h40
